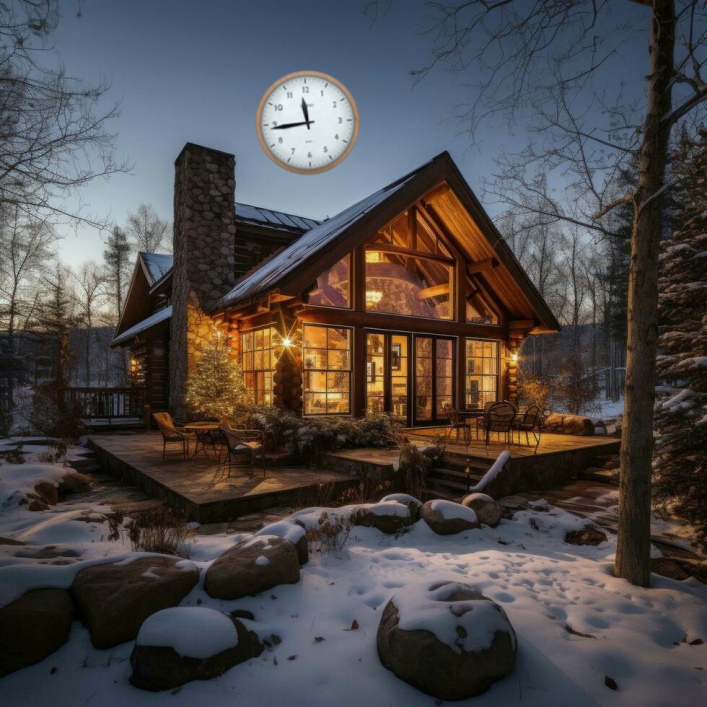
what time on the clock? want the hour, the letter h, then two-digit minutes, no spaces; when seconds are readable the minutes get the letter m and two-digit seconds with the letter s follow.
11h44
